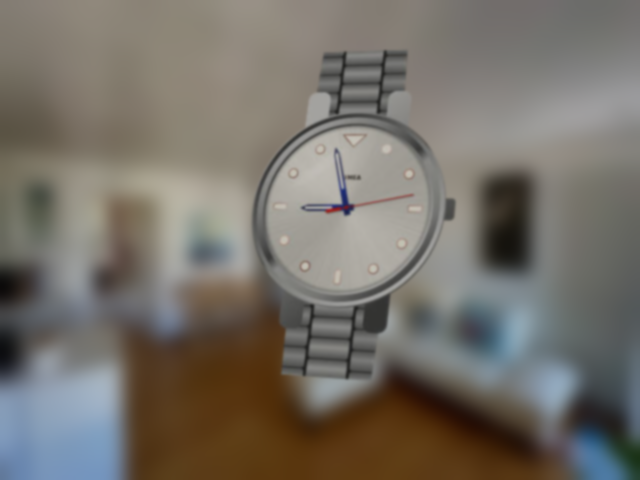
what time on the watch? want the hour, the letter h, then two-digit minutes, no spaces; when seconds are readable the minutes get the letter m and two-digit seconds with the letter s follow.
8h57m13s
